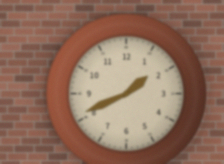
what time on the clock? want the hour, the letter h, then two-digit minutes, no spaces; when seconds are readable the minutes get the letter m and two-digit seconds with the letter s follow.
1h41
